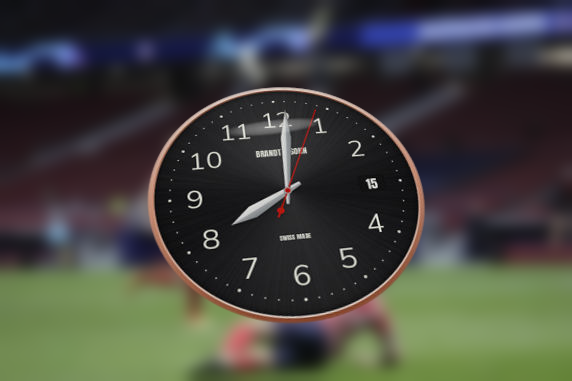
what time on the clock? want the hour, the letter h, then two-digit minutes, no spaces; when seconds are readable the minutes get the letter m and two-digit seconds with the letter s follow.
8h01m04s
